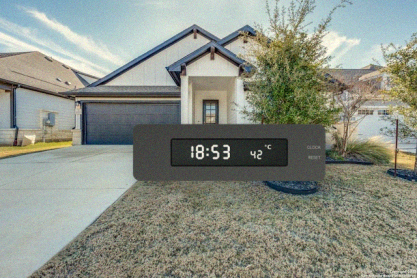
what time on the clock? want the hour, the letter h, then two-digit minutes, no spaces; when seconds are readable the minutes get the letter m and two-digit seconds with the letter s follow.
18h53
